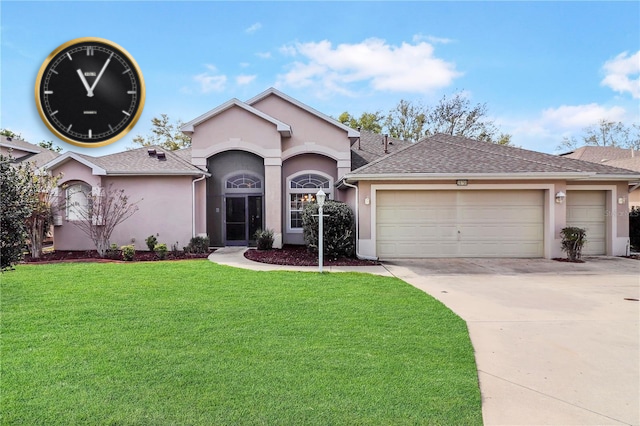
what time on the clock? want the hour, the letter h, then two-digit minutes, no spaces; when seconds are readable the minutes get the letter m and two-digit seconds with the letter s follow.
11h05
